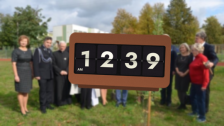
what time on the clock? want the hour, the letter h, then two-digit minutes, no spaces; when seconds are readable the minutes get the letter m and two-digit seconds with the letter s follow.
12h39
